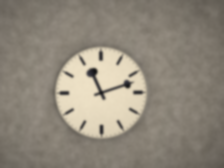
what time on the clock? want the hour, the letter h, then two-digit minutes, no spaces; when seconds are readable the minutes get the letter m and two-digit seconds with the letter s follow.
11h12
